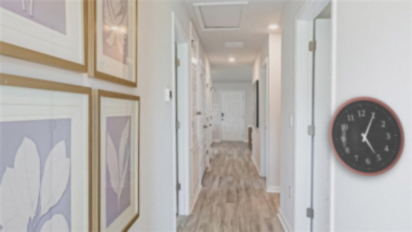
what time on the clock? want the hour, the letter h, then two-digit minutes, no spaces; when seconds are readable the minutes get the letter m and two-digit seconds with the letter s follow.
5h05
